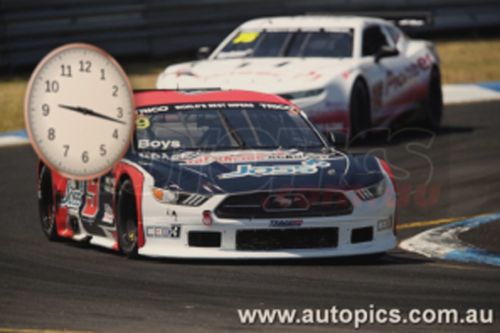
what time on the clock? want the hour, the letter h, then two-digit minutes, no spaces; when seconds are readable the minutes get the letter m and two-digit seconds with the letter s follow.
9h17
